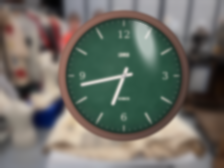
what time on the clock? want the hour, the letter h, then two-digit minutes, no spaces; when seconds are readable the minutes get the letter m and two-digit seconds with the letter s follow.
6h43
